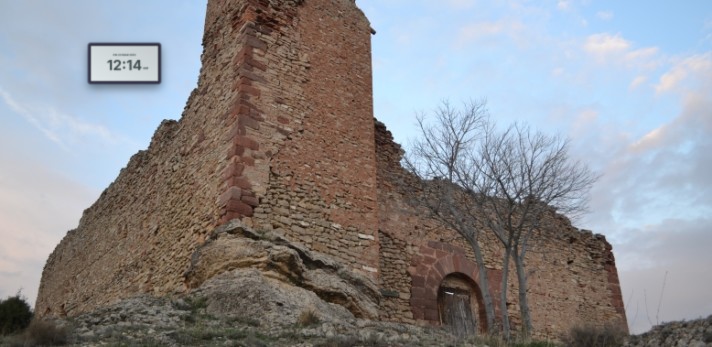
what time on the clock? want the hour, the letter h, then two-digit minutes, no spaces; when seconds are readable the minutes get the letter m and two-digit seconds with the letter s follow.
12h14
